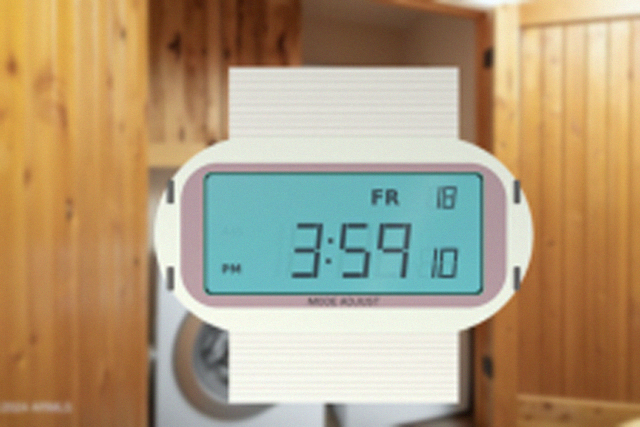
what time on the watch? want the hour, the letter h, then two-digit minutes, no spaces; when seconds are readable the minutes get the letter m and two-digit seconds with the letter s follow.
3h59m10s
